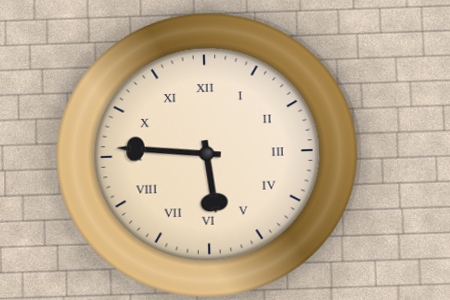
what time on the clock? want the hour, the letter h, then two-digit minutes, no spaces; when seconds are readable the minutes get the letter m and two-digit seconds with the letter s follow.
5h46
